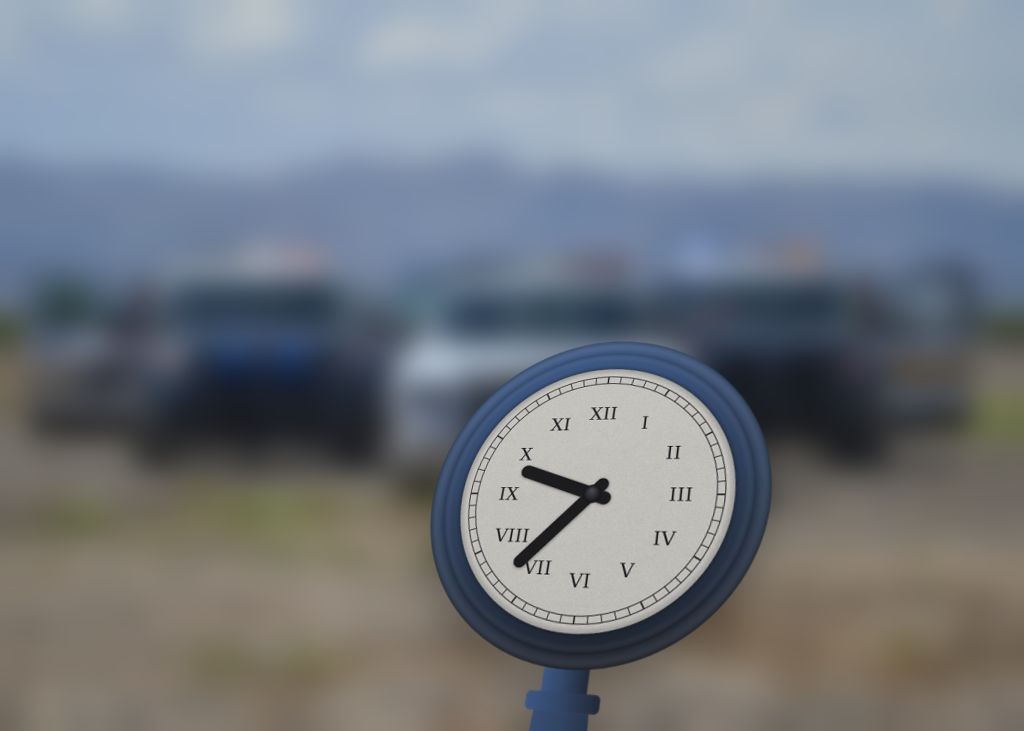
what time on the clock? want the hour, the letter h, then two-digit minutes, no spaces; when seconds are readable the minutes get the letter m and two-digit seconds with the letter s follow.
9h37
